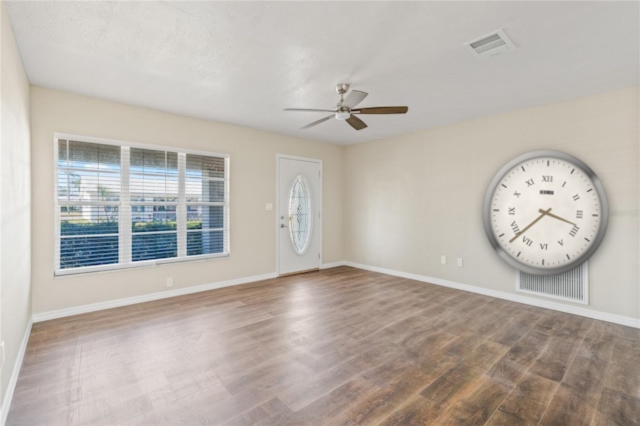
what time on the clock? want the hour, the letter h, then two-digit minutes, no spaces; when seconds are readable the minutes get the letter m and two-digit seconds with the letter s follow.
3h38
